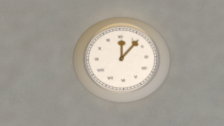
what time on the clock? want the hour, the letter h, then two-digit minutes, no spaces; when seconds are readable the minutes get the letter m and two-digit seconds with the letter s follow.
12h07
